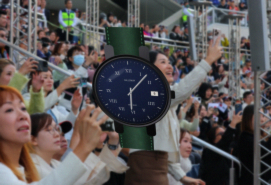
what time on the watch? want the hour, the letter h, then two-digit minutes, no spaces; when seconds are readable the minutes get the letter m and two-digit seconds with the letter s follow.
6h07
